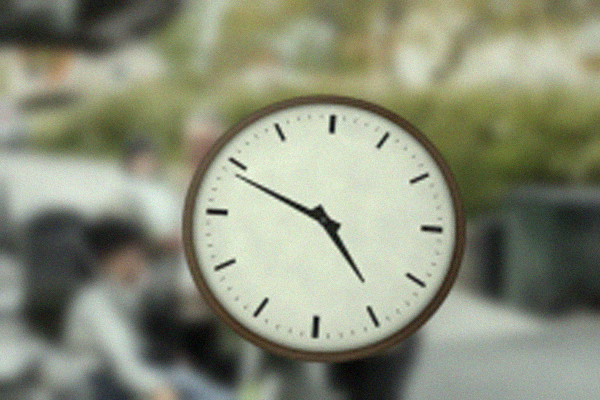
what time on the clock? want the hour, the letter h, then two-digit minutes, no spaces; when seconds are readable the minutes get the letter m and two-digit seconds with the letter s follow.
4h49
